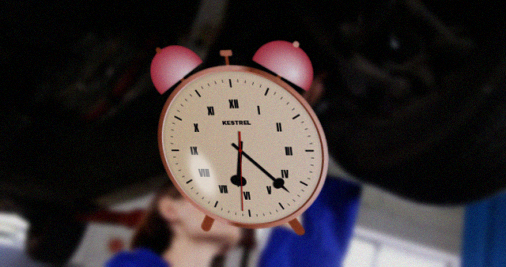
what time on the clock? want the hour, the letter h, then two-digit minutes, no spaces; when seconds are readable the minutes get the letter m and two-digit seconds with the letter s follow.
6h22m31s
